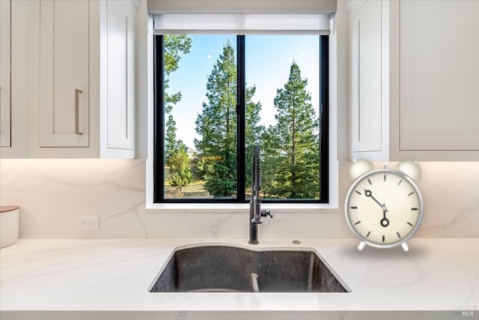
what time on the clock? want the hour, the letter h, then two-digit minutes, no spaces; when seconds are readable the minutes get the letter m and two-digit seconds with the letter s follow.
5h52
